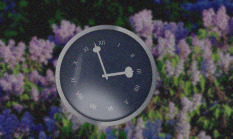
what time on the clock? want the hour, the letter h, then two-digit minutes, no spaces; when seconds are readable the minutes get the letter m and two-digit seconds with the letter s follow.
2h58
